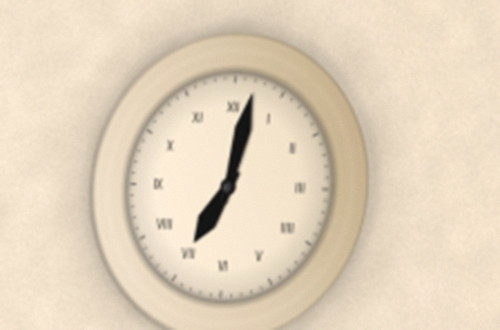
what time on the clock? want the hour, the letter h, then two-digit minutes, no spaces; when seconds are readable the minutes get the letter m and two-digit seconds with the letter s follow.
7h02
